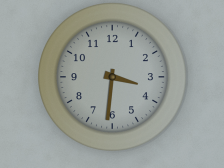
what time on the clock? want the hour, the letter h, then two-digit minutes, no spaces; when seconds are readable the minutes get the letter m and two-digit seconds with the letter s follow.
3h31
